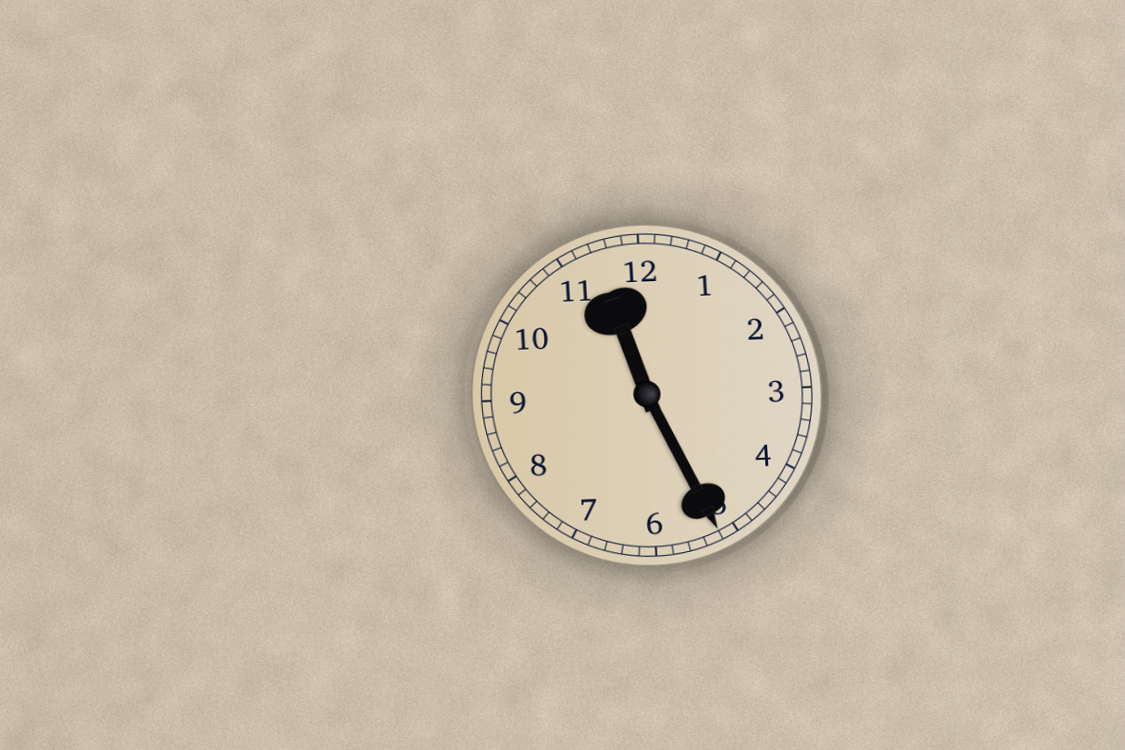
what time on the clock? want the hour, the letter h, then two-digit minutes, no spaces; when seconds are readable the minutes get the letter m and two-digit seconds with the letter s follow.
11h26
